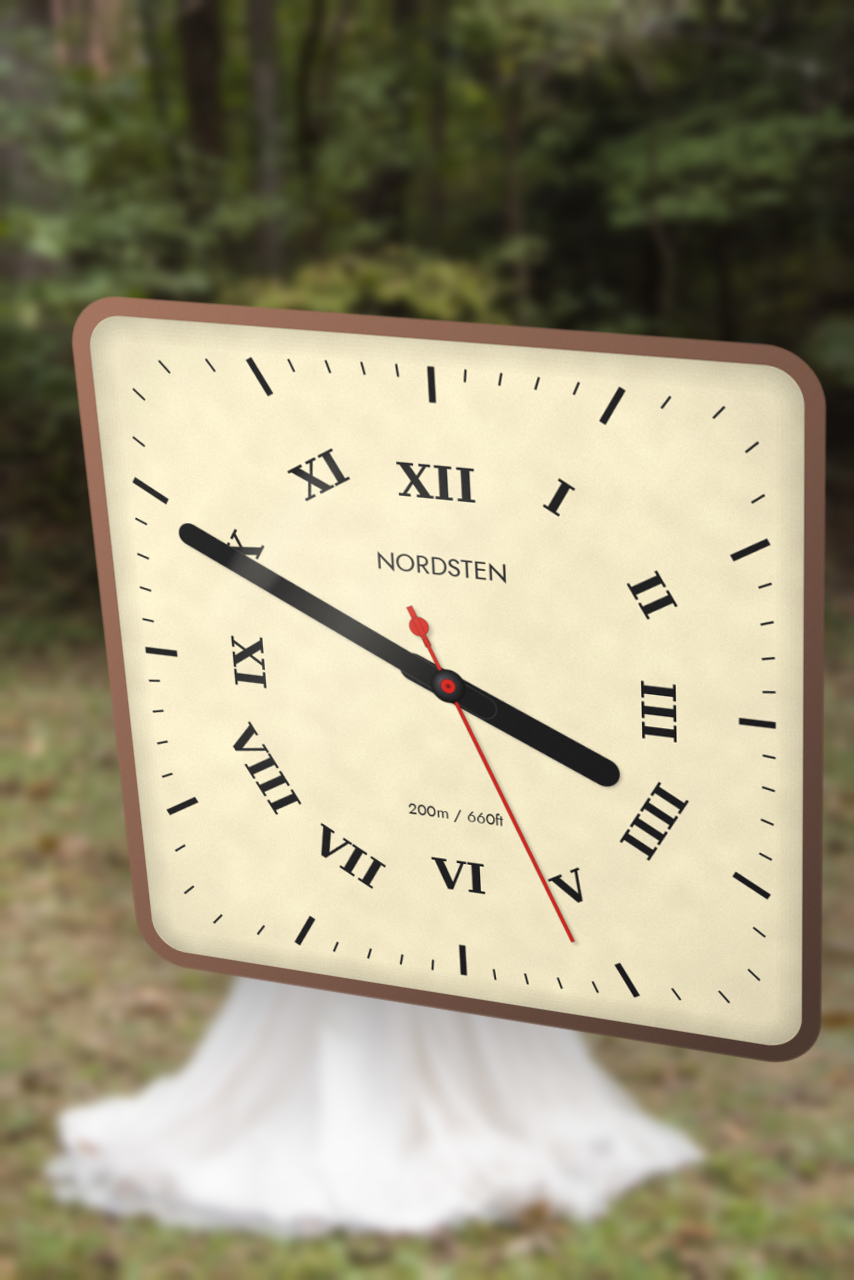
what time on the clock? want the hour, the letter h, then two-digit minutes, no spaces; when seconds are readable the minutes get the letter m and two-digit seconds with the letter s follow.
3h49m26s
